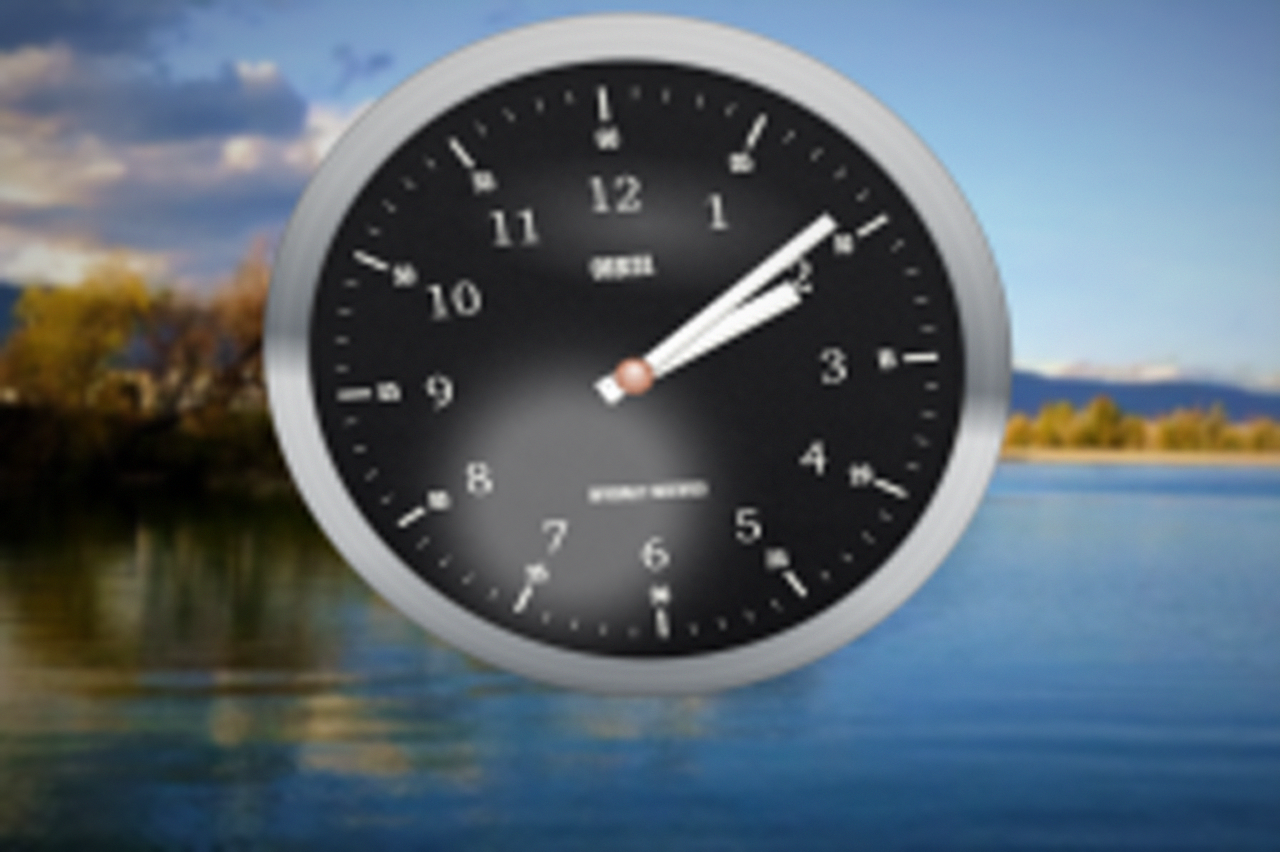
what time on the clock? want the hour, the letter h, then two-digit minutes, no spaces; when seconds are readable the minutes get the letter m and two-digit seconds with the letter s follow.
2h09
